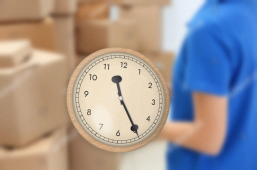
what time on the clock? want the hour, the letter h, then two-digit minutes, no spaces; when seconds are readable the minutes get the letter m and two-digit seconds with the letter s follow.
11h25
